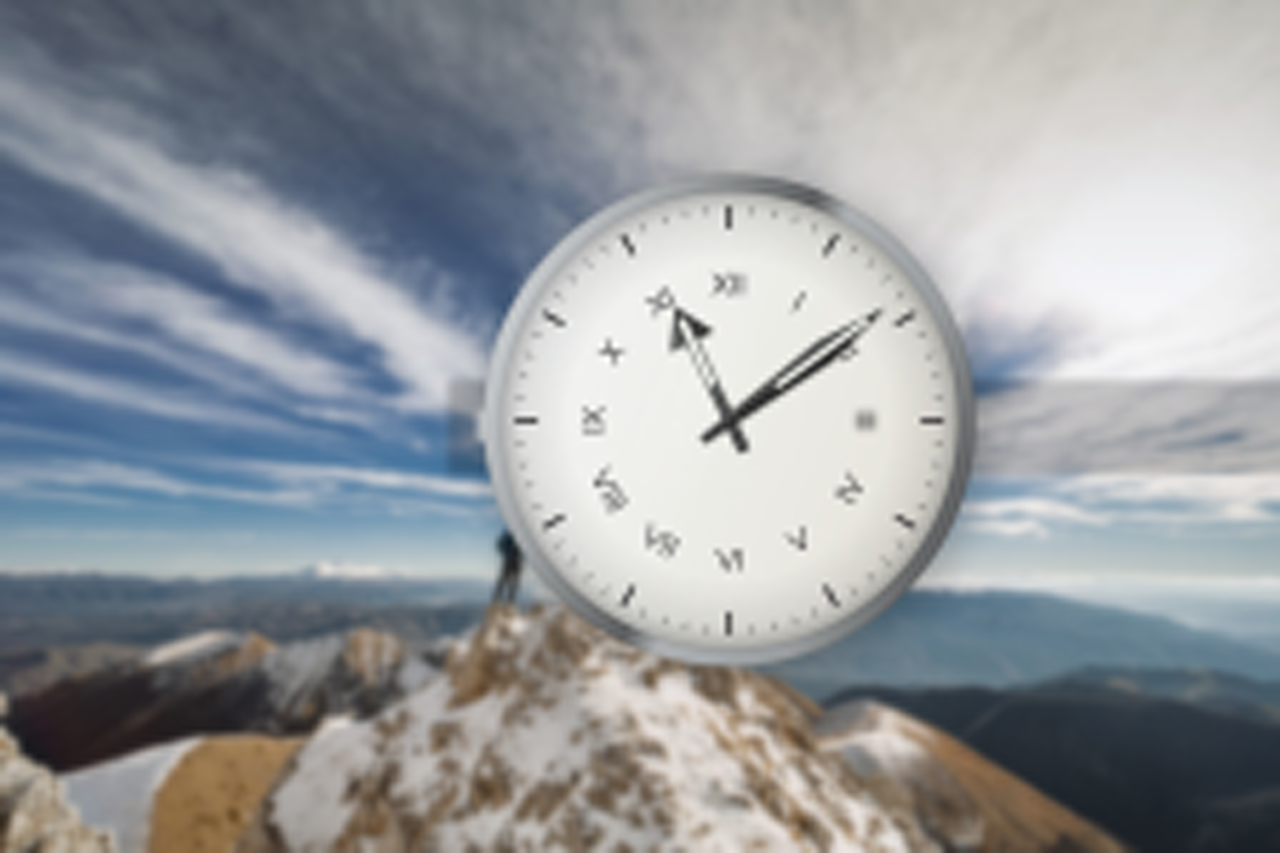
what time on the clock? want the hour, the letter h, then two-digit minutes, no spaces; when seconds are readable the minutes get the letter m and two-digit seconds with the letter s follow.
11h09
